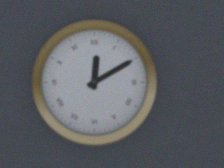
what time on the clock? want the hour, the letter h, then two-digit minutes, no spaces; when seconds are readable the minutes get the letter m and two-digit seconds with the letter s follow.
12h10
